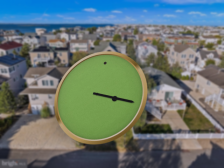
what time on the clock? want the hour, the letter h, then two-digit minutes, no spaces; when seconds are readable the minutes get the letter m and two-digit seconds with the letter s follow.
3h16
